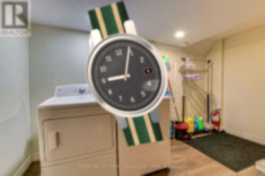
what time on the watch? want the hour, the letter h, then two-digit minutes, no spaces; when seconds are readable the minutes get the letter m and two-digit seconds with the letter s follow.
9h04
